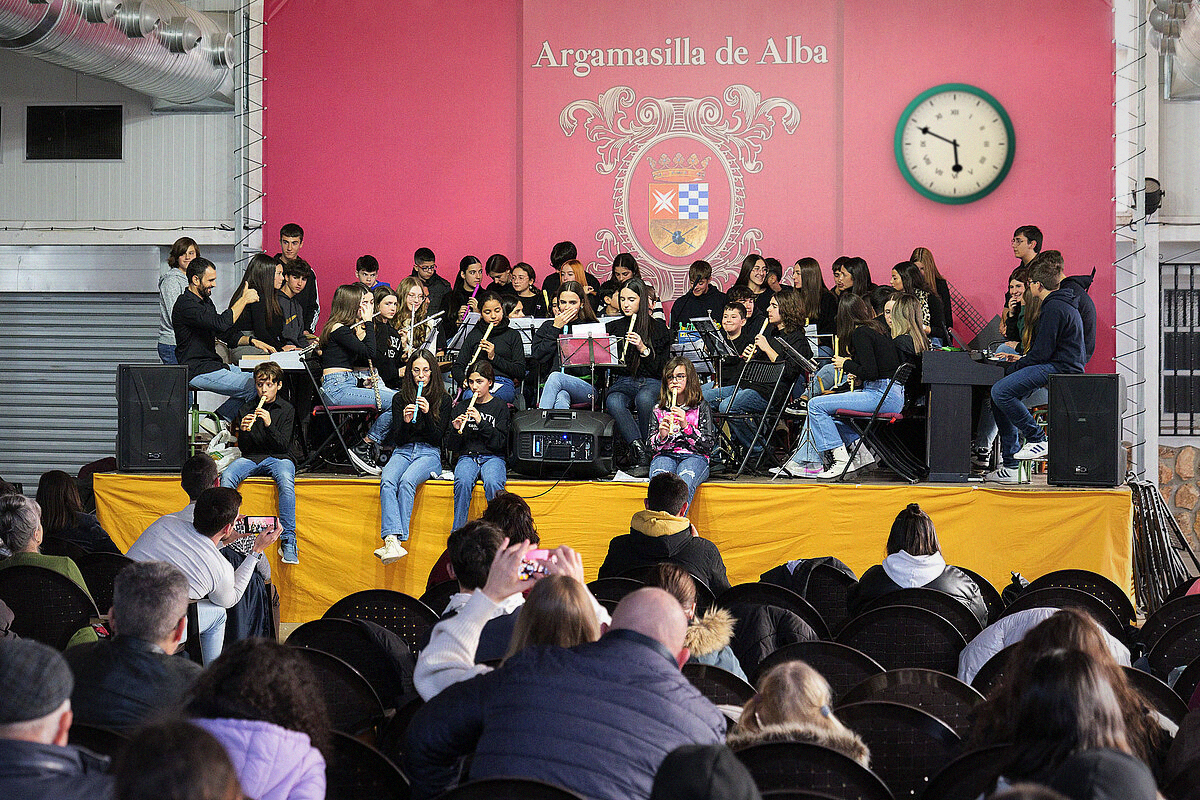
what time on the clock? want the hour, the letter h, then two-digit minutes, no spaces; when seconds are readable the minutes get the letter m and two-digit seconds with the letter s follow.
5h49
